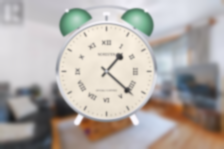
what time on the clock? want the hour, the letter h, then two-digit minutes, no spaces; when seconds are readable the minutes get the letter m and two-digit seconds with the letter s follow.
1h22
